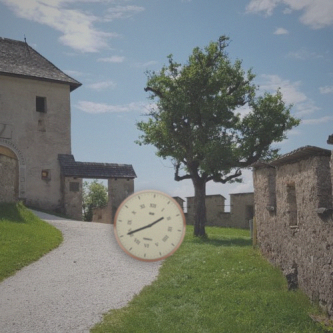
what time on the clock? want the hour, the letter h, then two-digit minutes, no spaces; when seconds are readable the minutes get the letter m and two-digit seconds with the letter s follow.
1h40
